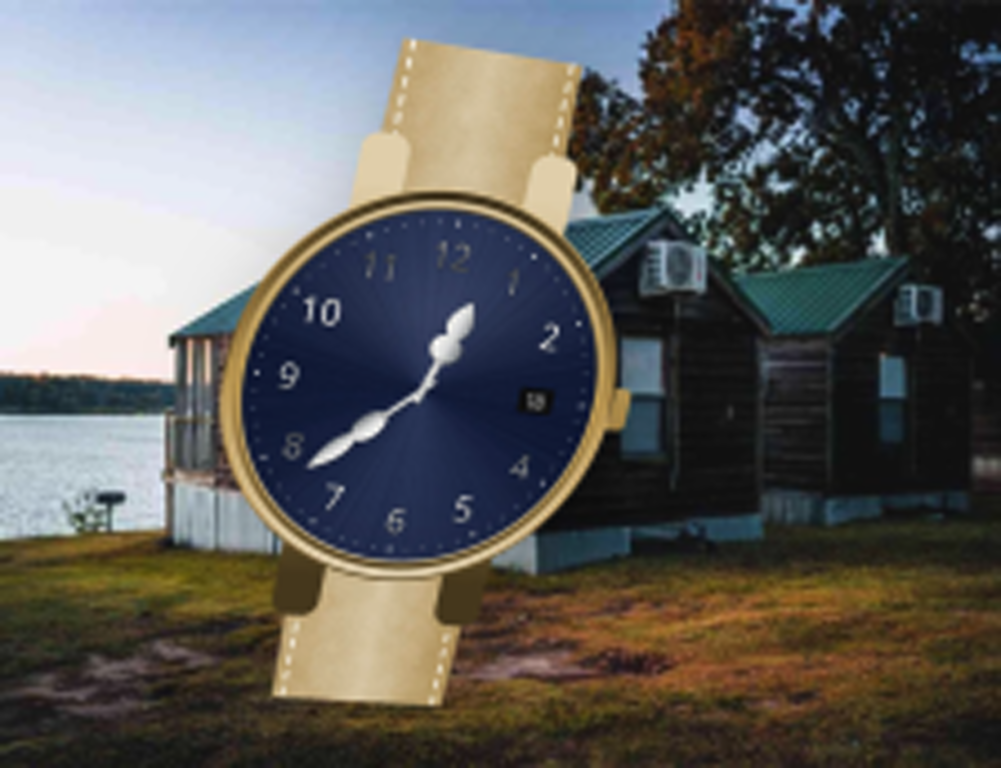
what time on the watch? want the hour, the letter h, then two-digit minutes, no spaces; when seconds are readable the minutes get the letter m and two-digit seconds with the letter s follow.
12h38
